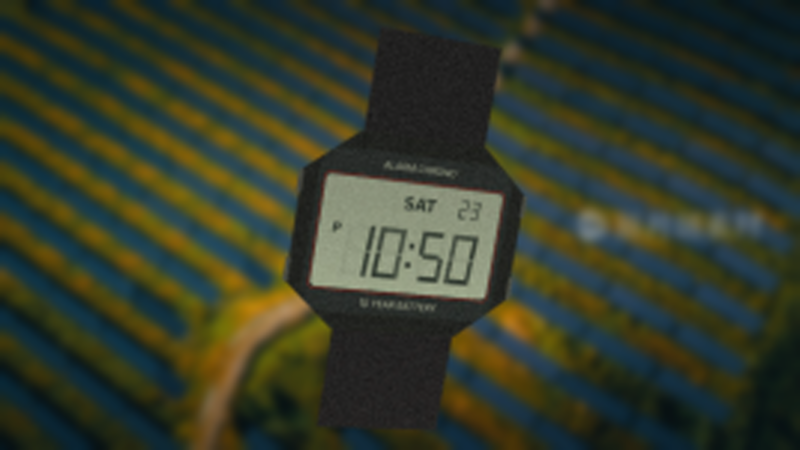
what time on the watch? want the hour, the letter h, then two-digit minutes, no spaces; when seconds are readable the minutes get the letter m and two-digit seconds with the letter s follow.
10h50
